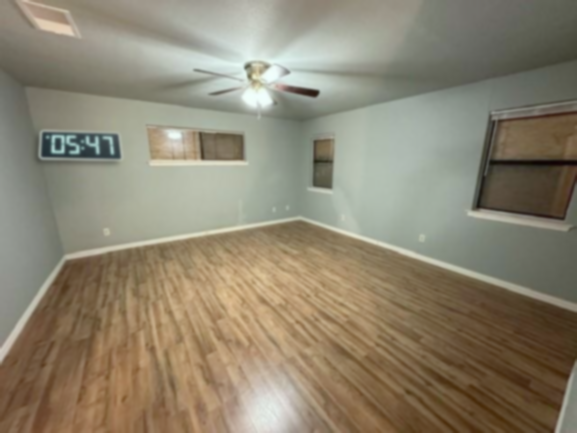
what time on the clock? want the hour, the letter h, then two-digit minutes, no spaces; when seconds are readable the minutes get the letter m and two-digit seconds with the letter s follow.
5h47
